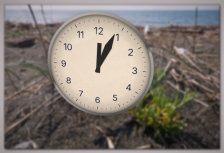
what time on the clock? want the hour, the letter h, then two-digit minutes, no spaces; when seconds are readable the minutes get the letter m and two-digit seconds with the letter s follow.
12h04
